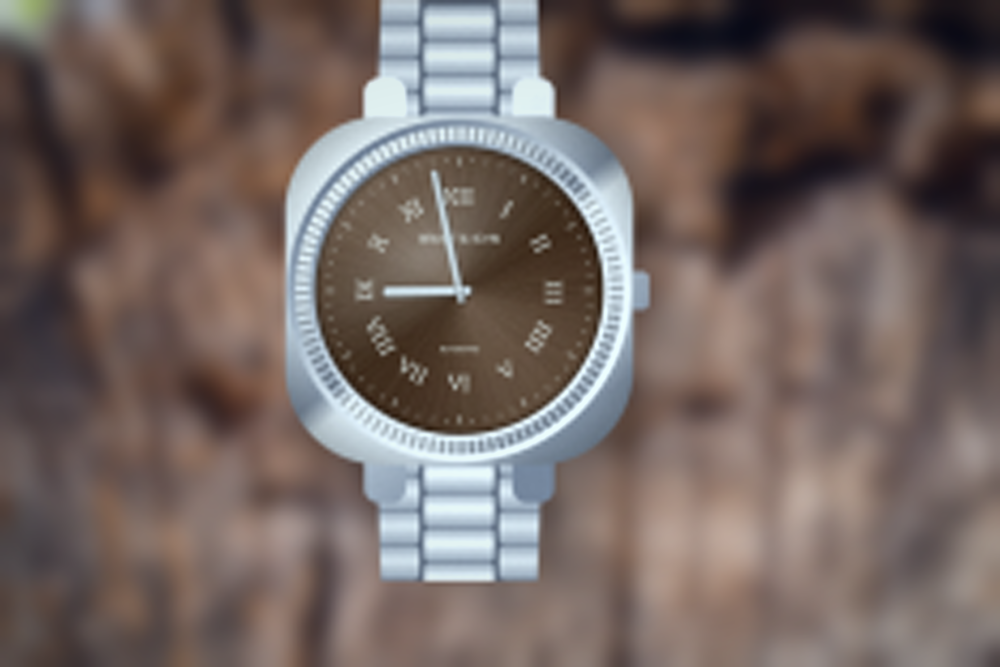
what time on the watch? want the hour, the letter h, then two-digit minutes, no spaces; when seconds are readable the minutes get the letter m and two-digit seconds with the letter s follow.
8h58
